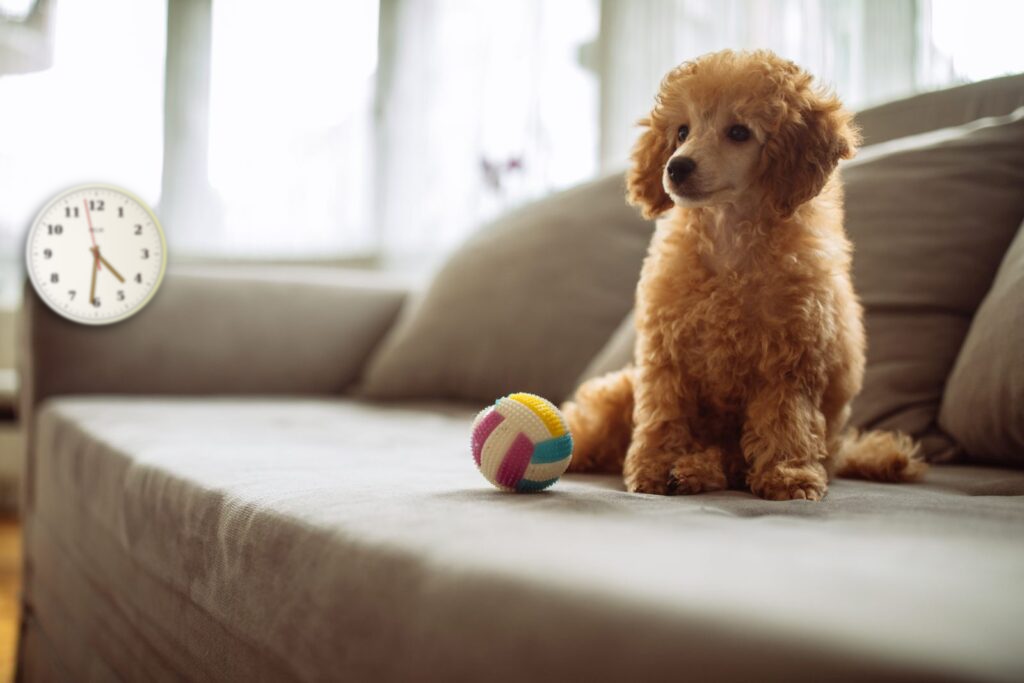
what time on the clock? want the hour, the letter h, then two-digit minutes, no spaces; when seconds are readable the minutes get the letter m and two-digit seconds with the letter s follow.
4h30m58s
